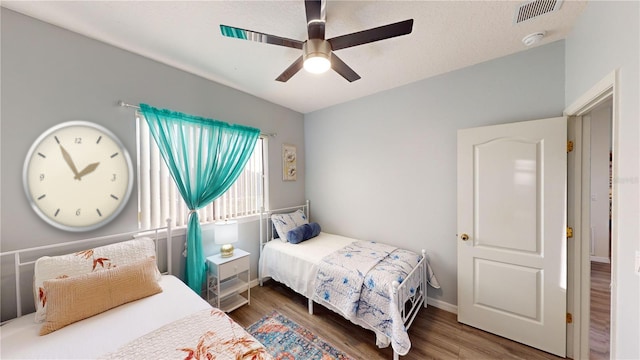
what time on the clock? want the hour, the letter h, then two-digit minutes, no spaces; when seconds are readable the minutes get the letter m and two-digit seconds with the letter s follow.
1h55
